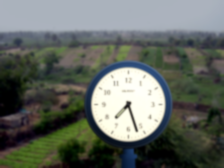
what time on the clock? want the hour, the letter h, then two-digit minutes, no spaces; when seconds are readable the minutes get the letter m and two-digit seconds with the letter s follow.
7h27
